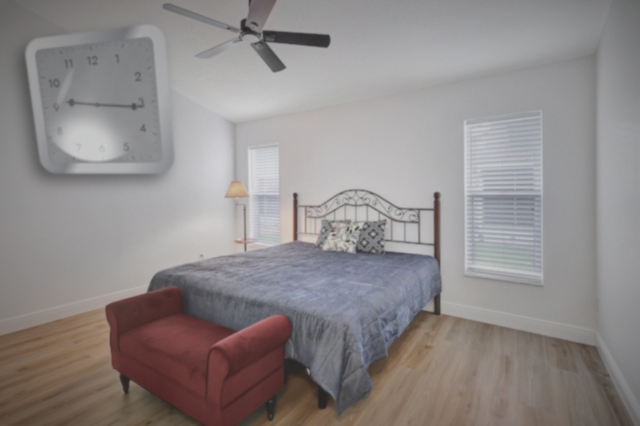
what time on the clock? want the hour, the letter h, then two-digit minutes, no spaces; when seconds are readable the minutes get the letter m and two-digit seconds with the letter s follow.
9h16
